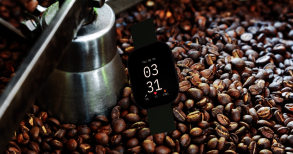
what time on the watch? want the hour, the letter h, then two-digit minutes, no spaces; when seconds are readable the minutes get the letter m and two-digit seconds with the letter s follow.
3h31
